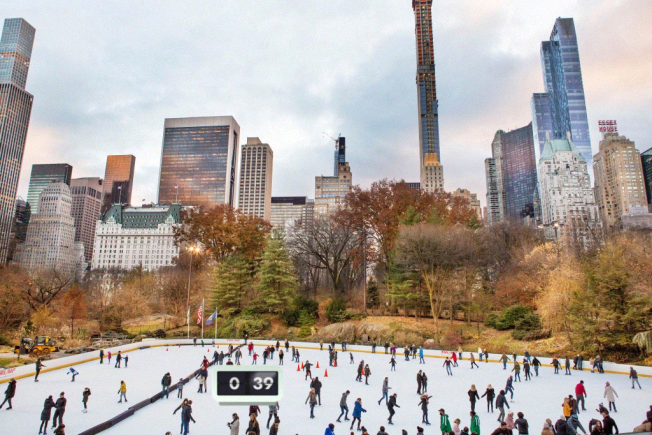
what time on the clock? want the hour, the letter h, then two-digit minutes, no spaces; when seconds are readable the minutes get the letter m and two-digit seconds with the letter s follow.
0h39
